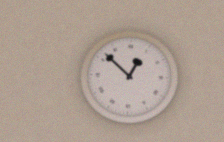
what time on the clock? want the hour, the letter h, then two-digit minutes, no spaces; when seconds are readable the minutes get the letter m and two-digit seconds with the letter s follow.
12h52
